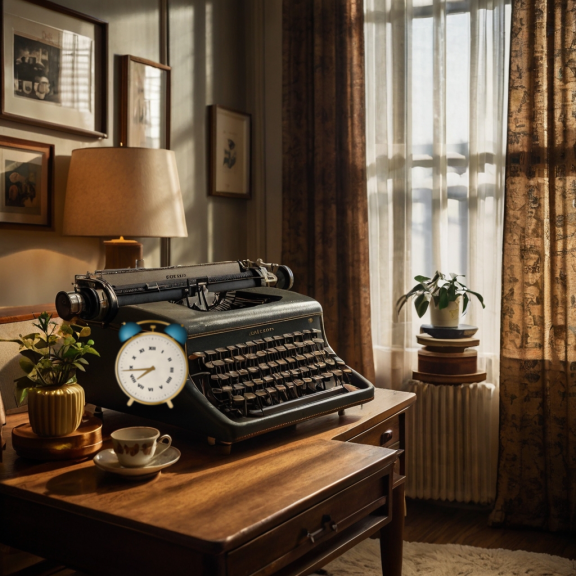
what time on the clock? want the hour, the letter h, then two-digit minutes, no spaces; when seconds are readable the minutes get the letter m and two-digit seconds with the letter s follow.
7h44
